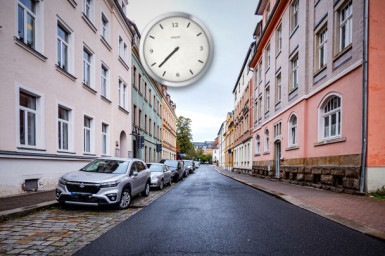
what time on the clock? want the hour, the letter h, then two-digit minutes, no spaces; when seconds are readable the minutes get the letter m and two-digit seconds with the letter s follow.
7h38
